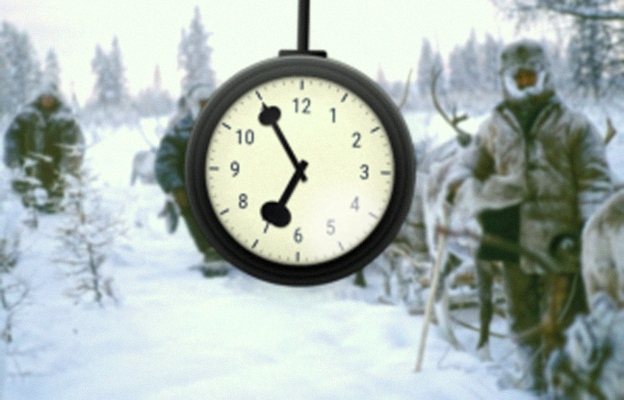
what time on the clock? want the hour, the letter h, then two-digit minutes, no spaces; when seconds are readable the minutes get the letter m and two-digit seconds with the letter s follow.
6h55
